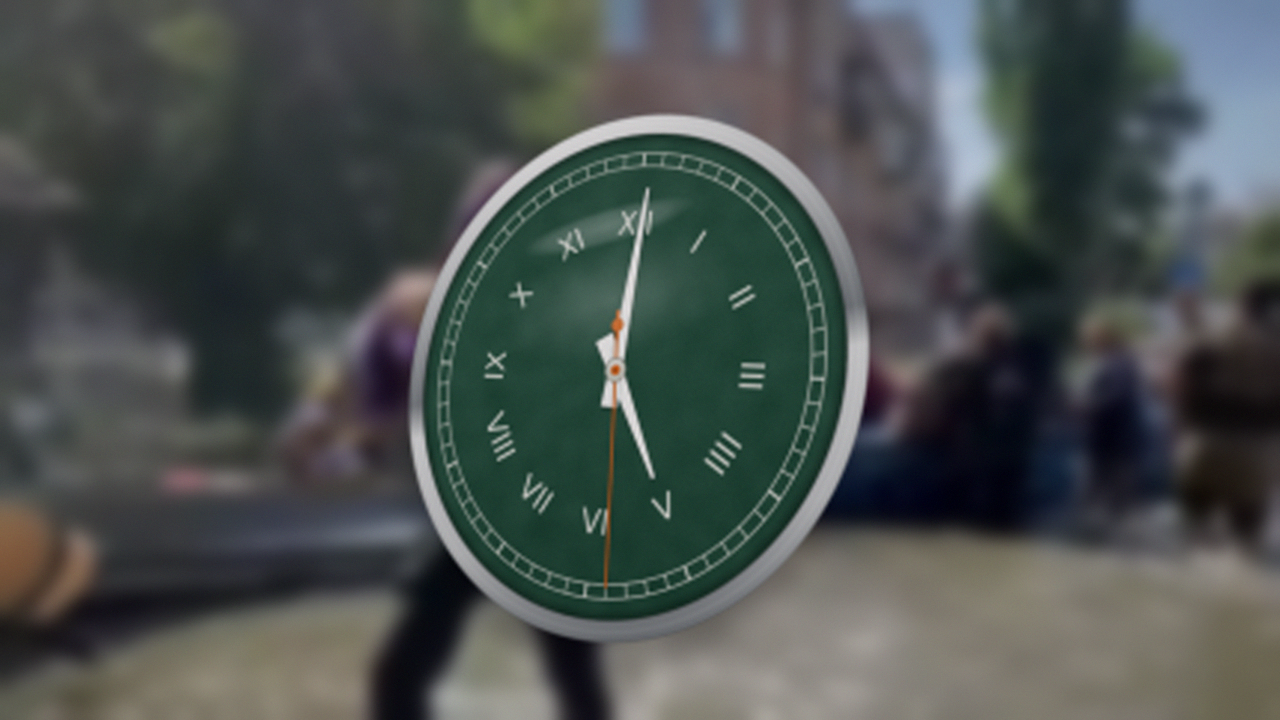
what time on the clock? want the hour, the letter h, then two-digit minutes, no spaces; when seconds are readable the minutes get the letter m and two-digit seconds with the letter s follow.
5h00m29s
